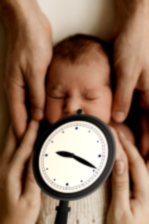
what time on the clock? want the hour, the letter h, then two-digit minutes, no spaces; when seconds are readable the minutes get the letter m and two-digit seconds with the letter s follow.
9h19
